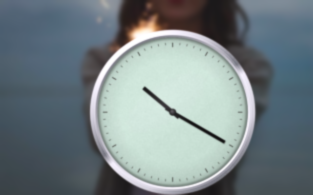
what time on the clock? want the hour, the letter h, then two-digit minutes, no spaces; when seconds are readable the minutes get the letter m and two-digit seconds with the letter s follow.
10h20
